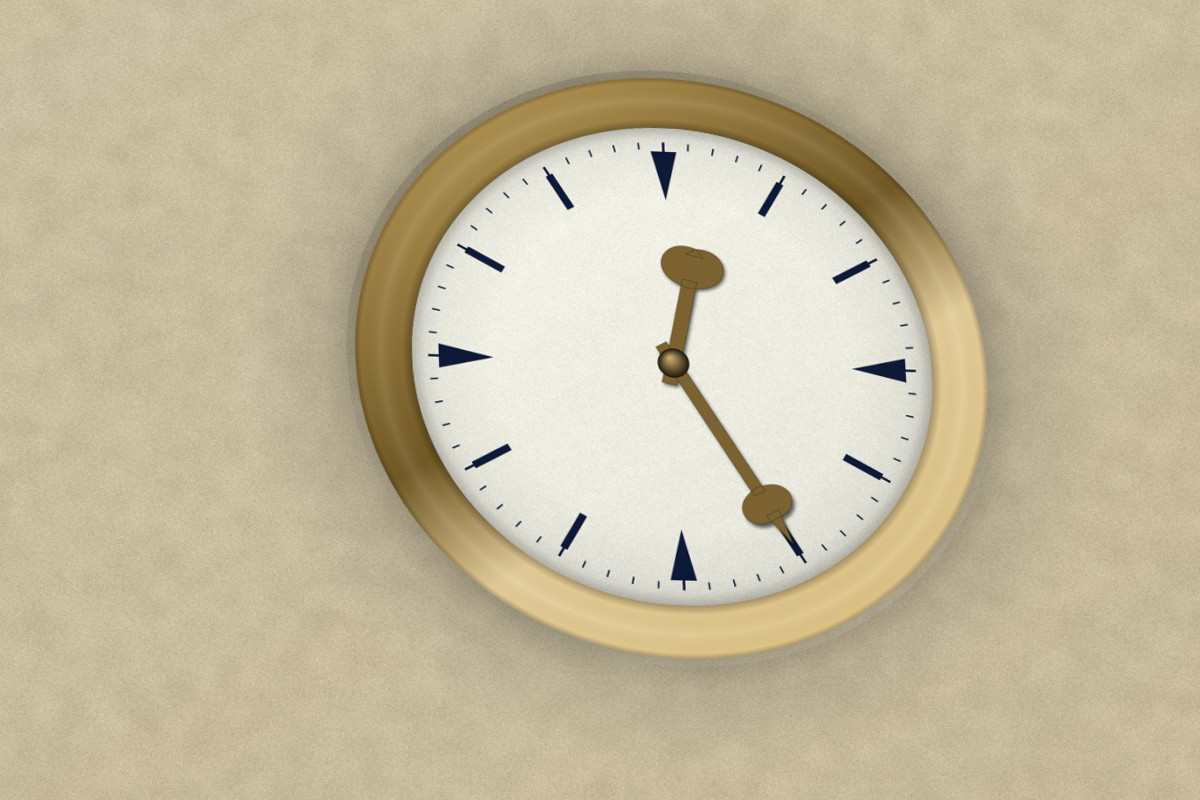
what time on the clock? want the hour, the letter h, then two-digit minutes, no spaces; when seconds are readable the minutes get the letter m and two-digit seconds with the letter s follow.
12h25
